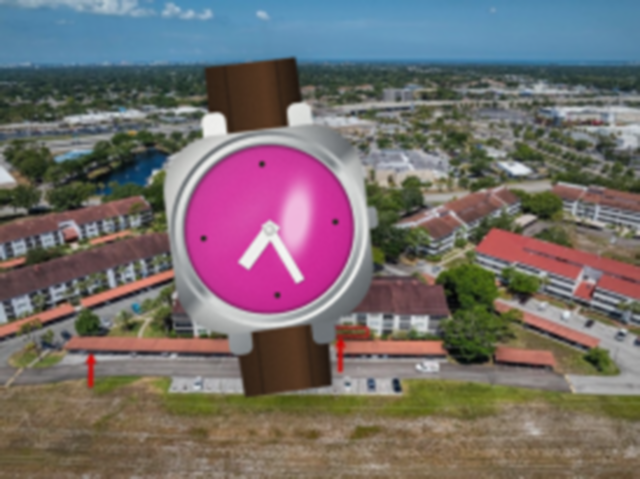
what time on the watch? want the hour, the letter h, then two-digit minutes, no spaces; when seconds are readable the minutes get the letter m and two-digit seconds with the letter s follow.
7h26
